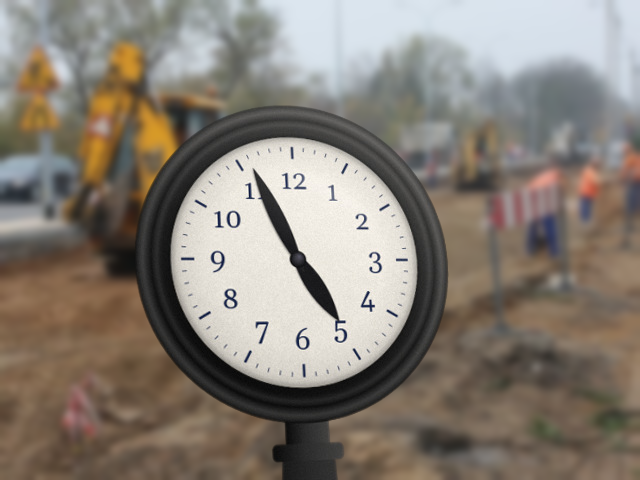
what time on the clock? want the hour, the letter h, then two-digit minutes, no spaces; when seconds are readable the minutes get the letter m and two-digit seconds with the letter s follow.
4h56
